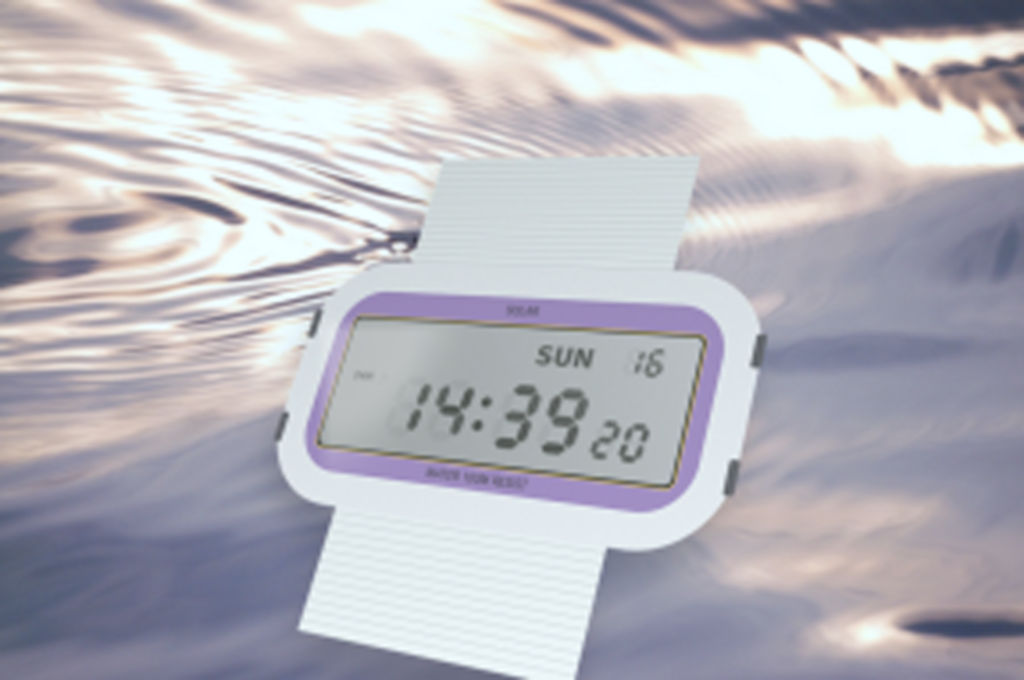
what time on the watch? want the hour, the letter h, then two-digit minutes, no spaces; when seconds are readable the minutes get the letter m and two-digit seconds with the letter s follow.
14h39m20s
